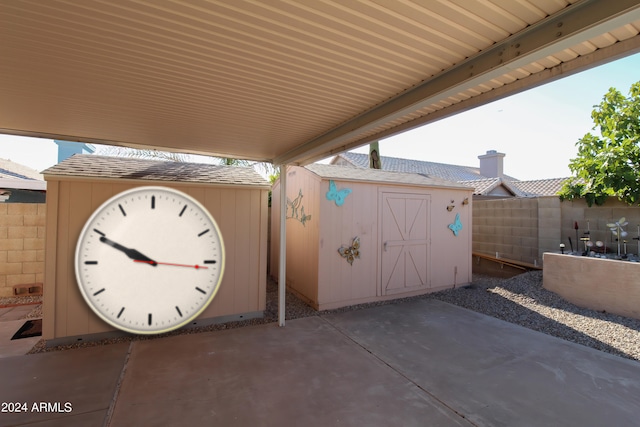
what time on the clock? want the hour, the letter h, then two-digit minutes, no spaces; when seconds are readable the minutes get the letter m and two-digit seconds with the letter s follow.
9h49m16s
